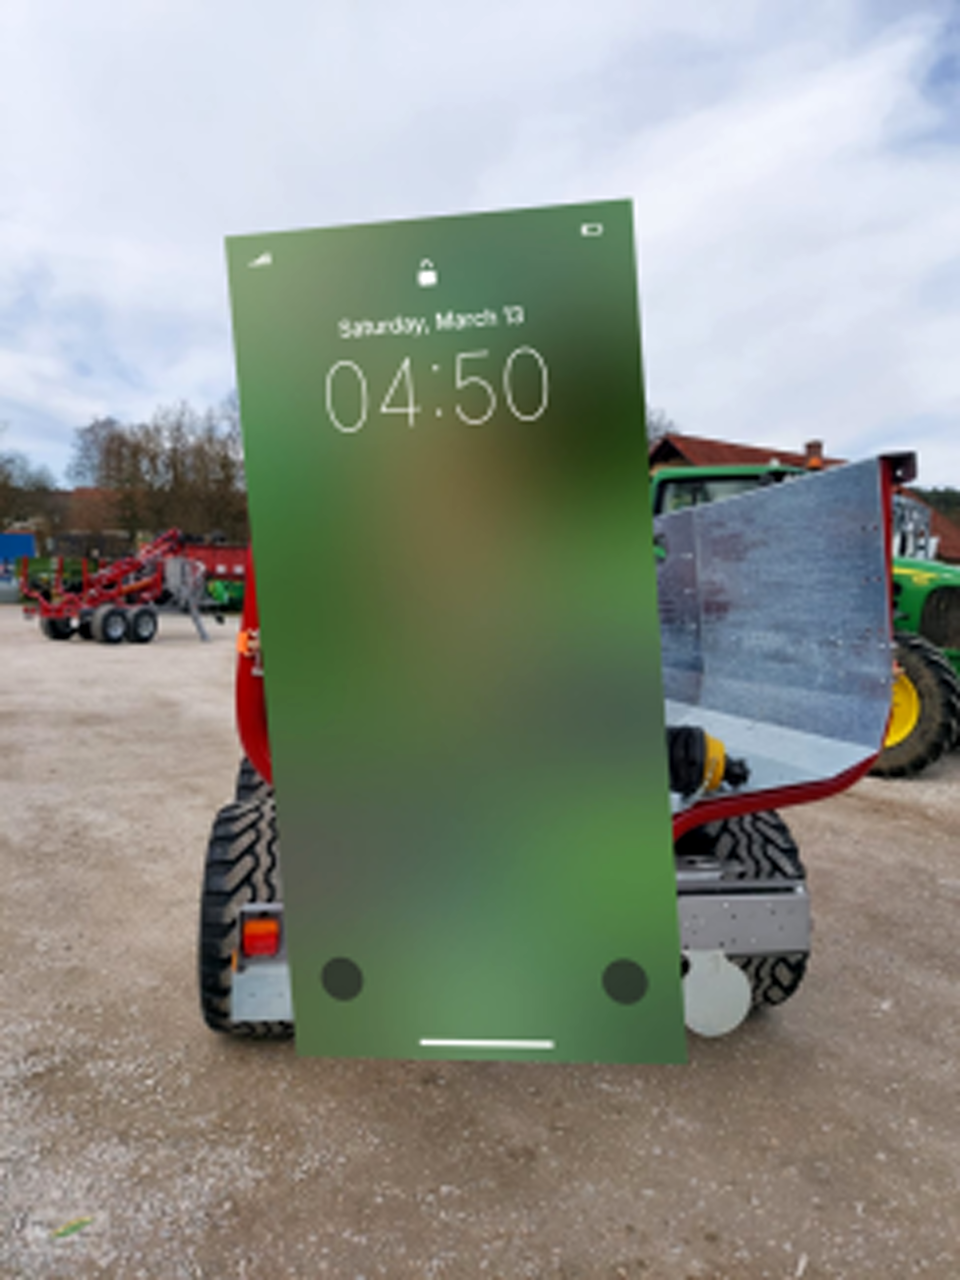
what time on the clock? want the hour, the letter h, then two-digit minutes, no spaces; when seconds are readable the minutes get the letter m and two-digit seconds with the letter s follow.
4h50
